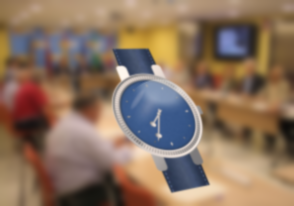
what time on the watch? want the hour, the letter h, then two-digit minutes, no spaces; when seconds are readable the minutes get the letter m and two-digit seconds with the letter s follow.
7h34
